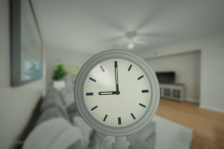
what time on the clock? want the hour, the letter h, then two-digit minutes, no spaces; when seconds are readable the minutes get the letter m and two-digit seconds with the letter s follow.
9h00
